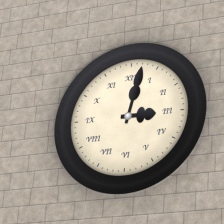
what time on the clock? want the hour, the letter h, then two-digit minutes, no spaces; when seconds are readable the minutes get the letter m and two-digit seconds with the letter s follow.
3h02
